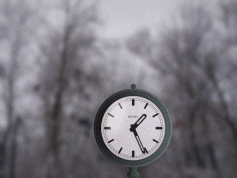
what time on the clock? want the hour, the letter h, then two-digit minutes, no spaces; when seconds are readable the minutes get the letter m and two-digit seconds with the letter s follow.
1h26
